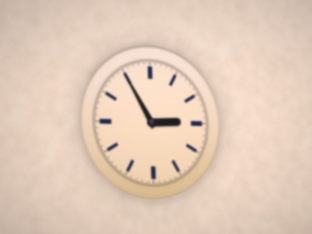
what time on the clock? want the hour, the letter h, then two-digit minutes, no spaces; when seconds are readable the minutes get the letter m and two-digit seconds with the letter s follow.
2h55
